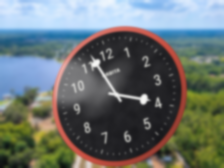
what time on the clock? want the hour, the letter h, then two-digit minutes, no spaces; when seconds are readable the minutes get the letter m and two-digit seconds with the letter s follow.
3h57
